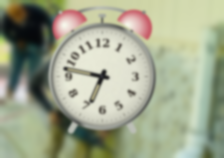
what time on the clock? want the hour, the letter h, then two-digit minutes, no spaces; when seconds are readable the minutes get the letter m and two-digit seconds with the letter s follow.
6h47
